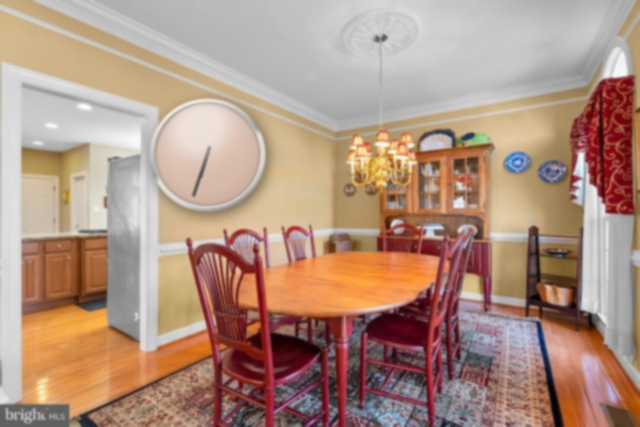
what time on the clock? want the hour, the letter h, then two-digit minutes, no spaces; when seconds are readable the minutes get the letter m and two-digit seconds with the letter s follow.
6h33
